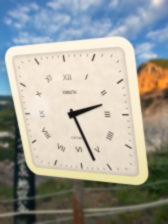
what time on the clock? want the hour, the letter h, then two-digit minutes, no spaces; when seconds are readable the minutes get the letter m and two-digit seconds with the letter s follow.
2h27
